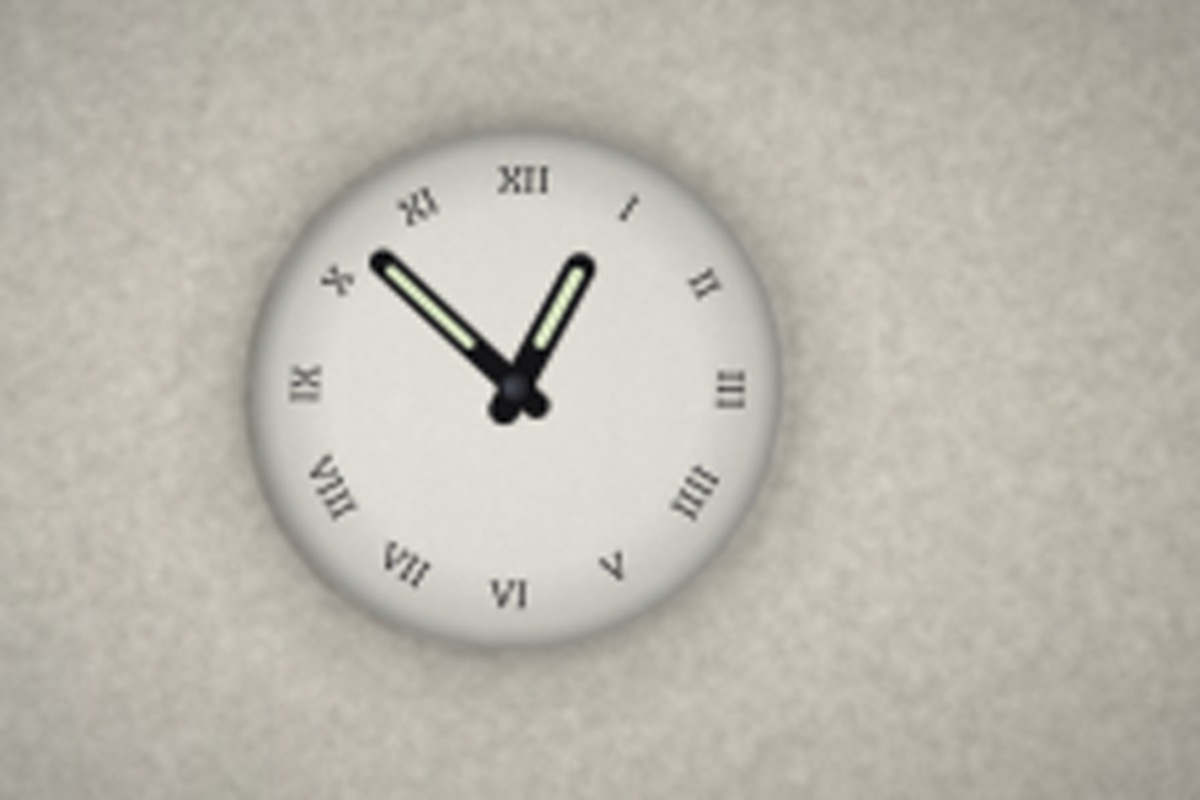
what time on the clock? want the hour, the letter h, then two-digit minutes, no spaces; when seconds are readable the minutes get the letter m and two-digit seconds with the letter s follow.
12h52
